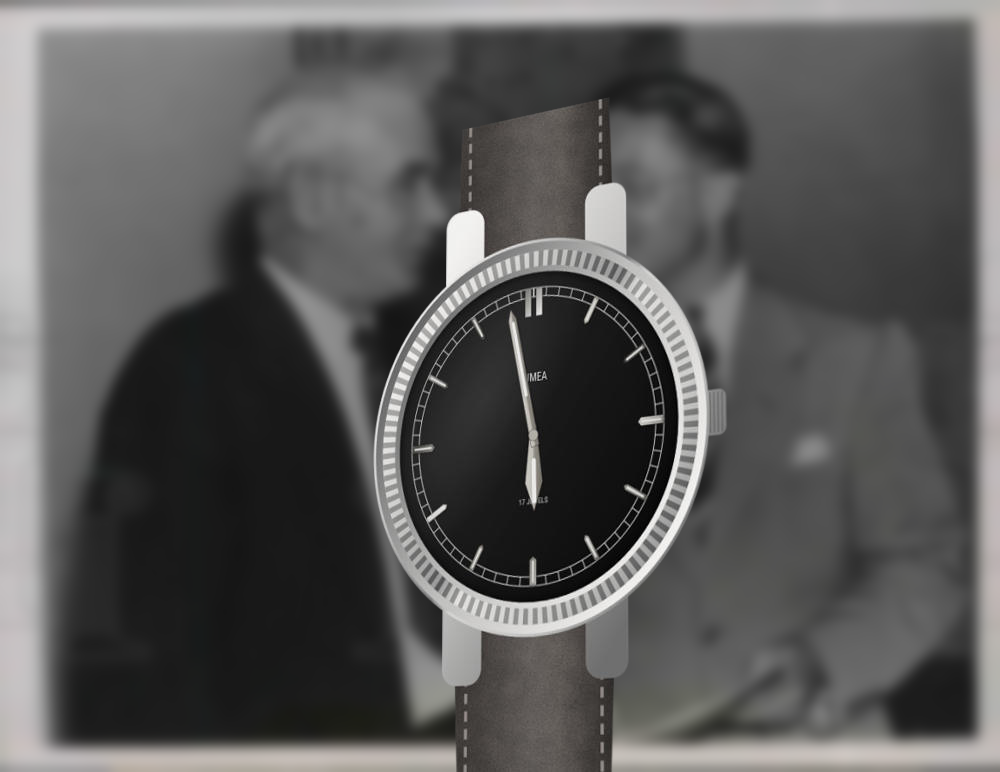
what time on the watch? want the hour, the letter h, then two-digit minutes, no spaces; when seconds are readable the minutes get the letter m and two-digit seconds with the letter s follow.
5h58
